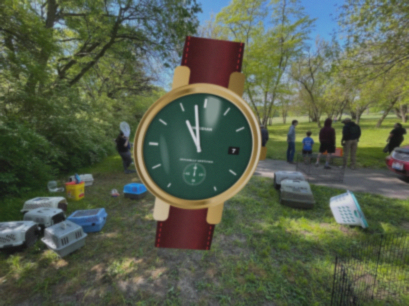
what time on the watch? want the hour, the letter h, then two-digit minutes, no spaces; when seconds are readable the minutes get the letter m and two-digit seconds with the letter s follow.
10h58
